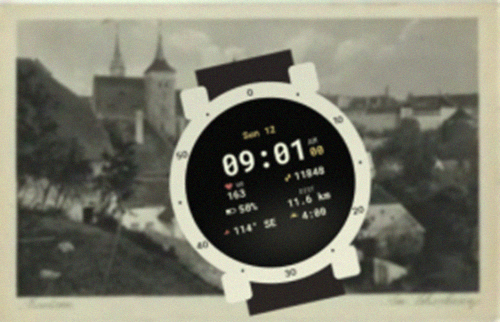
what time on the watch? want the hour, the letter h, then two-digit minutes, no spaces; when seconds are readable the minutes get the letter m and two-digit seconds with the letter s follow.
9h01
